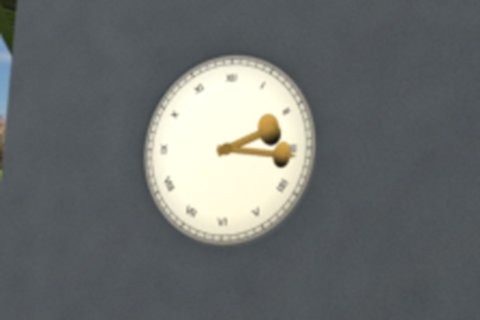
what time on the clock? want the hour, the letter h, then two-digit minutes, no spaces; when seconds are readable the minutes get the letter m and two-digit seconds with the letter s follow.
2h16
